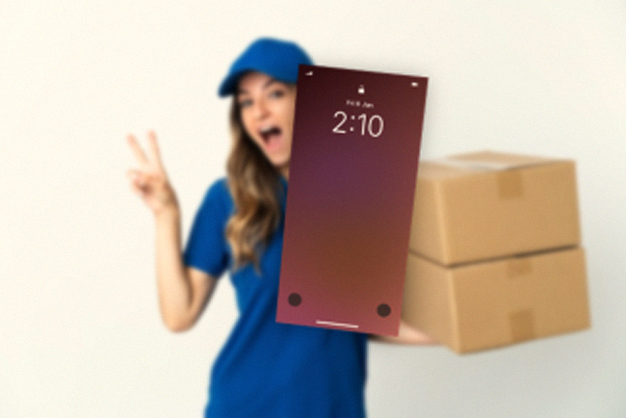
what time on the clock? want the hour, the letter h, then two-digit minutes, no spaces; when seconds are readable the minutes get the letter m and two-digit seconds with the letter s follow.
2h10
